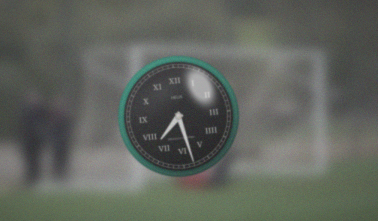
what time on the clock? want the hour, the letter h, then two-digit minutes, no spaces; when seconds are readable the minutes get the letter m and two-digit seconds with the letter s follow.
7h28
